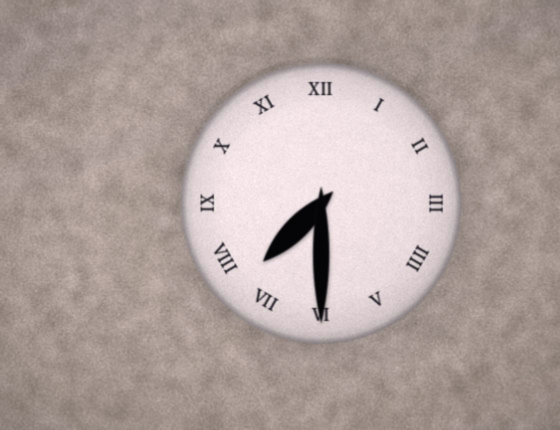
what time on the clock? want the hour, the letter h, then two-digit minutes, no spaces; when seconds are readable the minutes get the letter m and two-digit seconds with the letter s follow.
7h30
